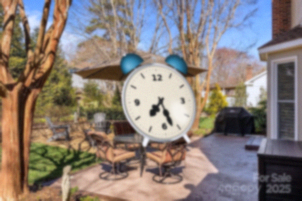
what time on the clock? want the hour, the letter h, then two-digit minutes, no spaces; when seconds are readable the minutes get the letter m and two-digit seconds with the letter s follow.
7h27
